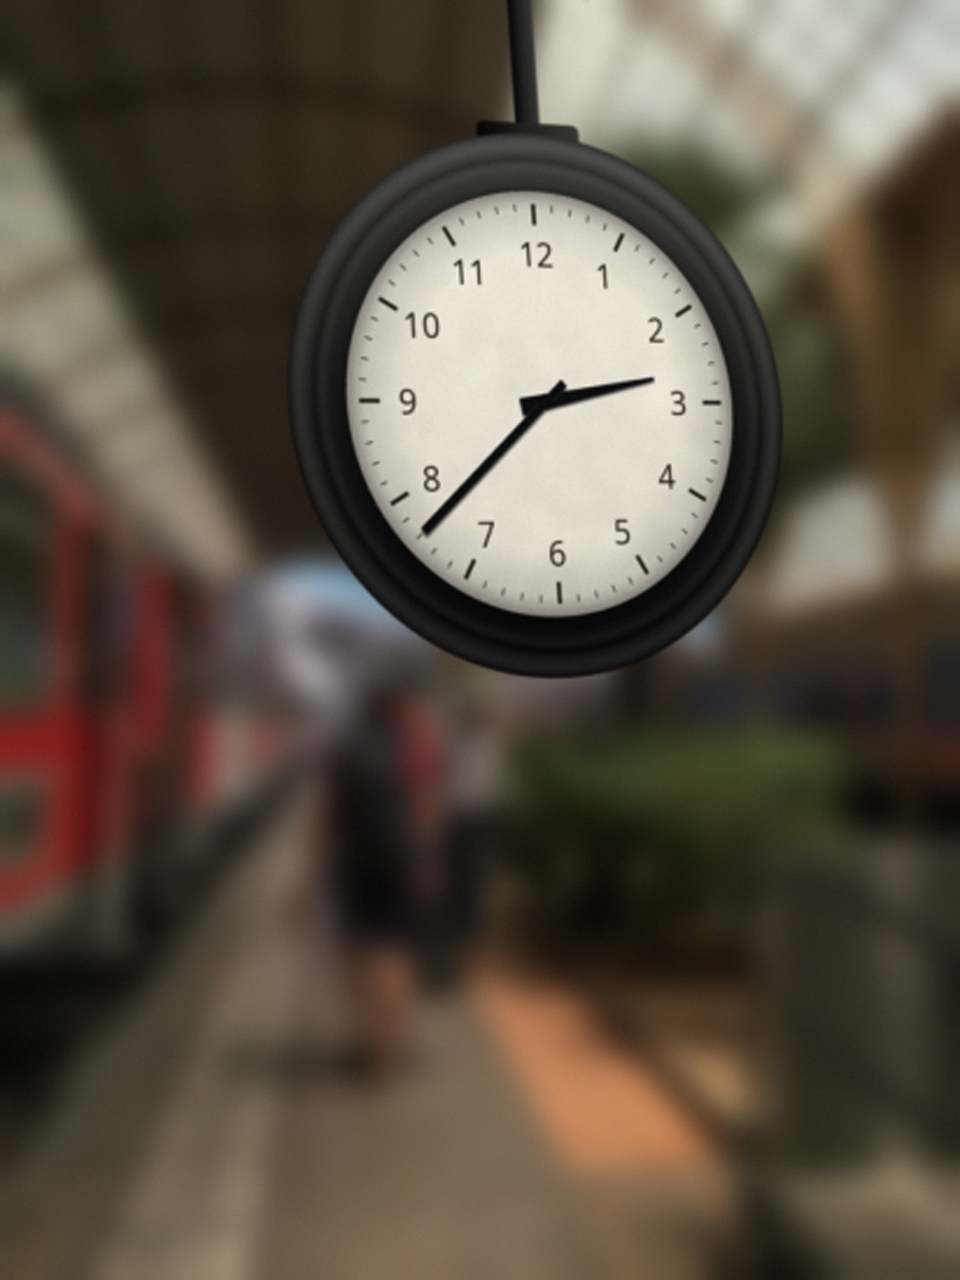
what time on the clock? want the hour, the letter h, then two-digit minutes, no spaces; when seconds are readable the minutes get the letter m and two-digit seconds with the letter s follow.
2h38
